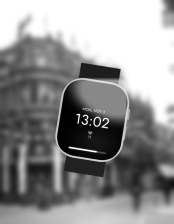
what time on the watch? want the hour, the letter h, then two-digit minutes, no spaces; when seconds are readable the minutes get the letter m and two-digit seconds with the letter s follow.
13h02
